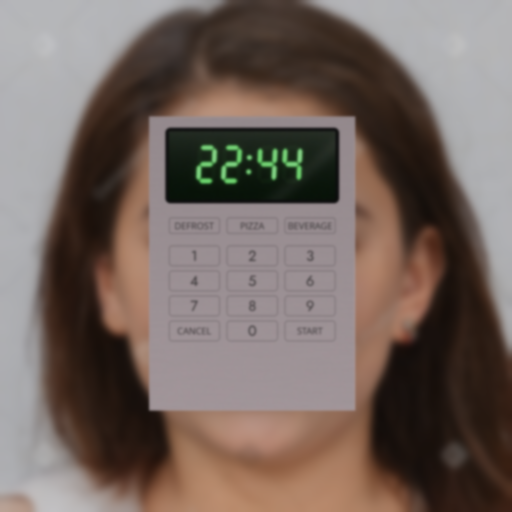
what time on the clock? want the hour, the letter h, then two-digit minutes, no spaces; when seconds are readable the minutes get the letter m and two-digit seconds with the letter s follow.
22h44
